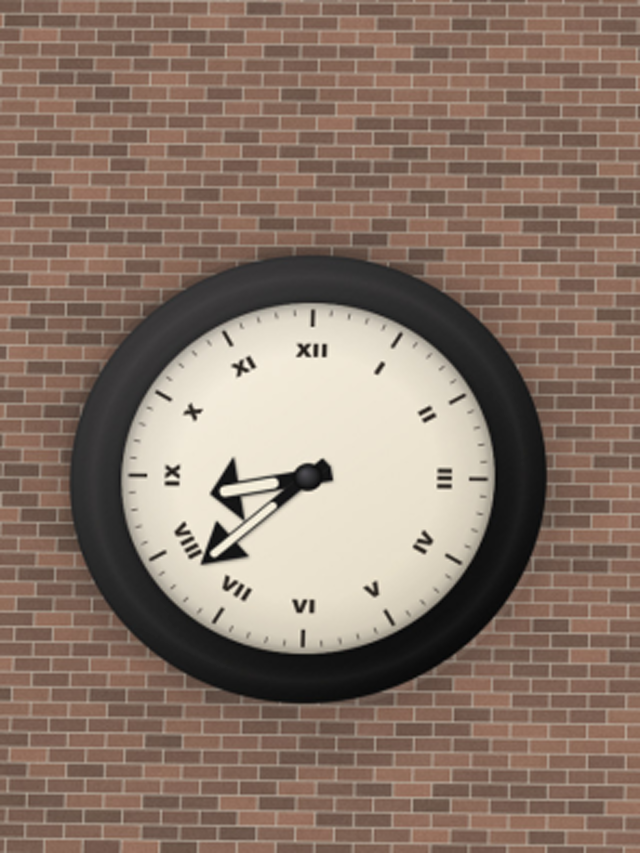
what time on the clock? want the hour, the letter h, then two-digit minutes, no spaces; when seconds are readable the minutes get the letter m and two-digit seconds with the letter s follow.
8h38
